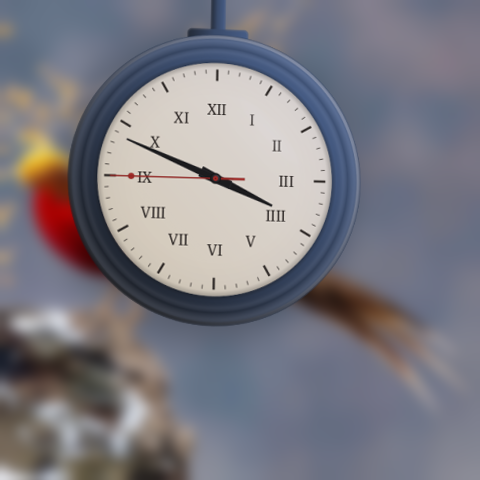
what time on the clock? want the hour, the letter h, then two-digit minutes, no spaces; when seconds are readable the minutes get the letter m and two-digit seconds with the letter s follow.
3h48m45s
